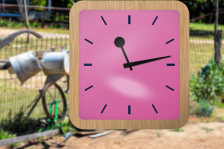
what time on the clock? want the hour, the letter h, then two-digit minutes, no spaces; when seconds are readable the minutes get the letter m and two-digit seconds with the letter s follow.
11h13
